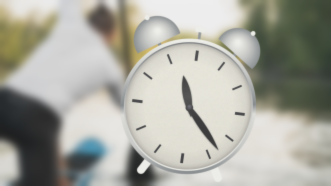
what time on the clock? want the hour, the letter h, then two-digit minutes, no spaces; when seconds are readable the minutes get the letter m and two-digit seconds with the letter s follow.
11h23
